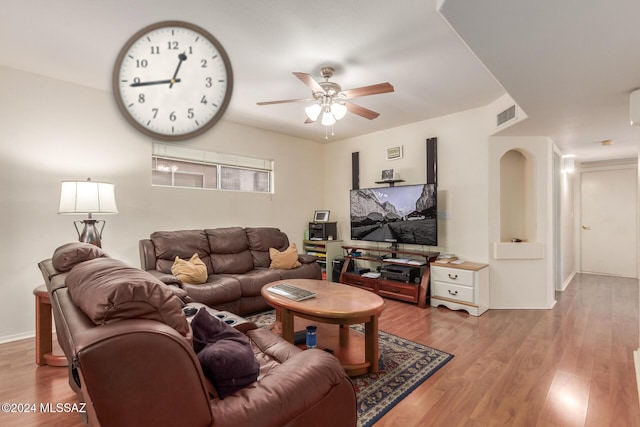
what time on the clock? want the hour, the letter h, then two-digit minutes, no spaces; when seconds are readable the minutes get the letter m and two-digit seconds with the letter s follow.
12h44
